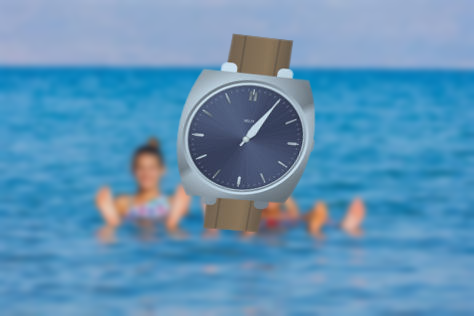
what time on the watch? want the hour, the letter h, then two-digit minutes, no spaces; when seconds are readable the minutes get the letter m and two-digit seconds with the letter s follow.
1h05
